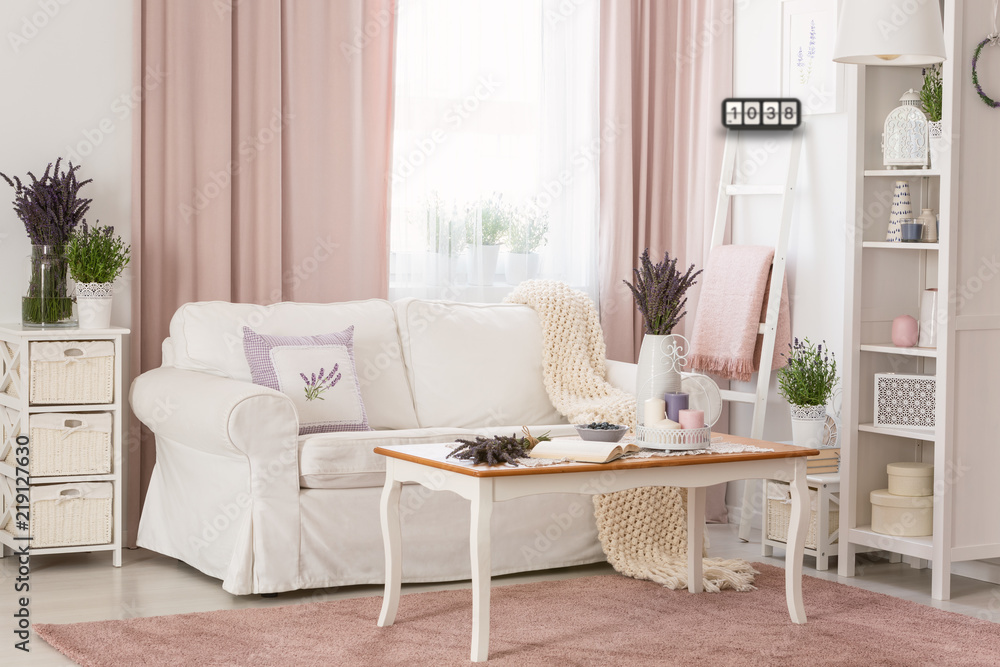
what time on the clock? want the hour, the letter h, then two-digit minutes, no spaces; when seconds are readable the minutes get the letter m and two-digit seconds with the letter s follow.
10h38
